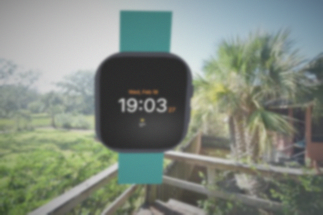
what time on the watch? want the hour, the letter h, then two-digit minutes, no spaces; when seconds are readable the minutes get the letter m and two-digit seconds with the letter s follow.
19h03
